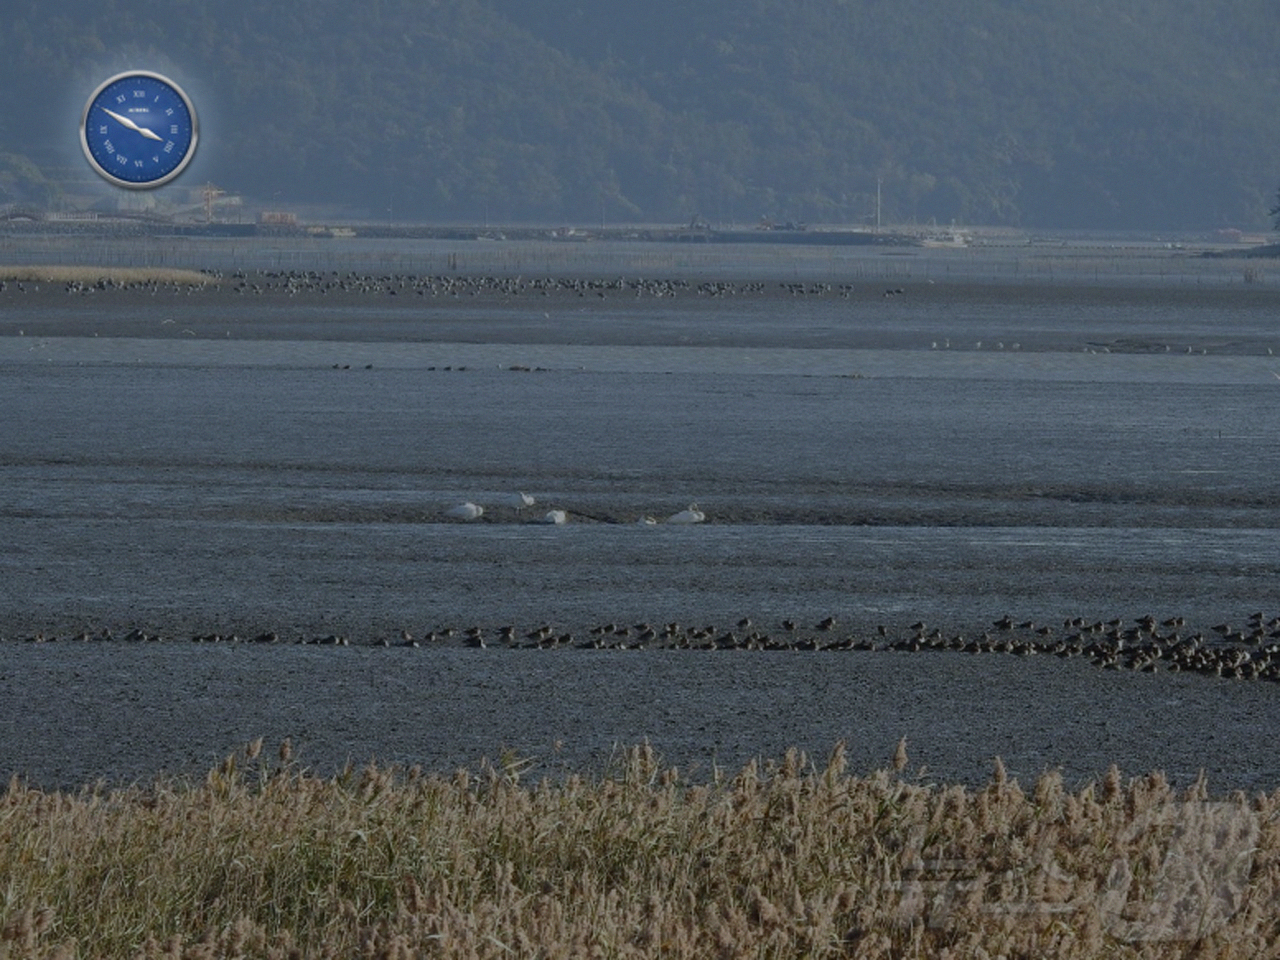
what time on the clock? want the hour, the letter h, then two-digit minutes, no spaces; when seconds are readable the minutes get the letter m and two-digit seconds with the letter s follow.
3h50
